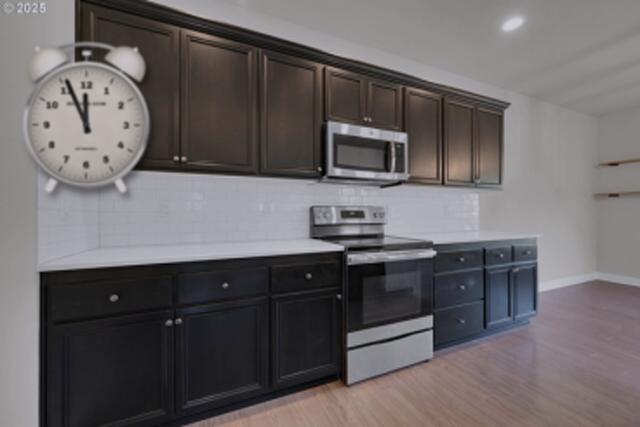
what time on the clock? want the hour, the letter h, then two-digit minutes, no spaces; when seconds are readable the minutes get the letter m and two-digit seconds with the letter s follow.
11h56
